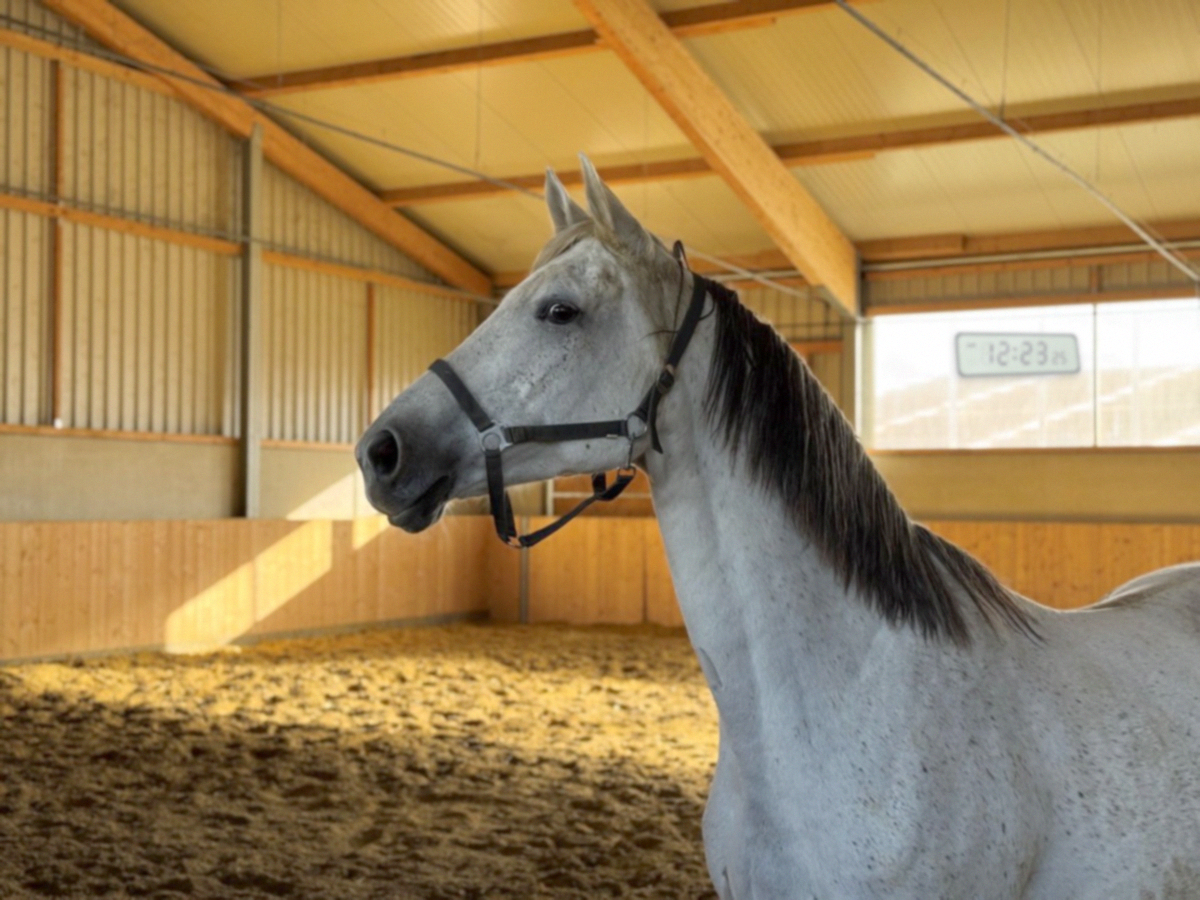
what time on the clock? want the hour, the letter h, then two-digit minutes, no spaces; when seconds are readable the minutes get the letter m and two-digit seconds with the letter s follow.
12h23
